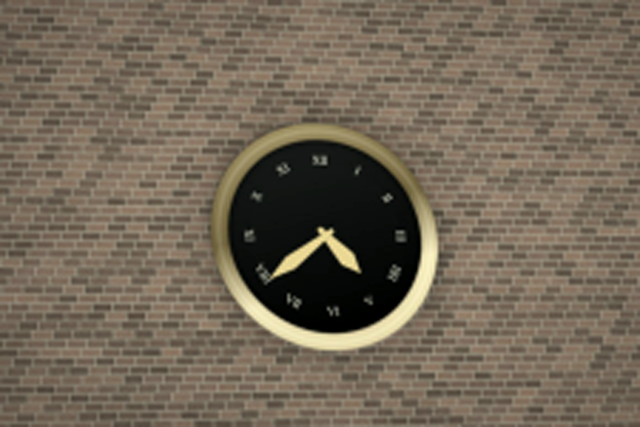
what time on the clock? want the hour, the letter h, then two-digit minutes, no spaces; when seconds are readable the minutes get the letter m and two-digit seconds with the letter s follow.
4h39
